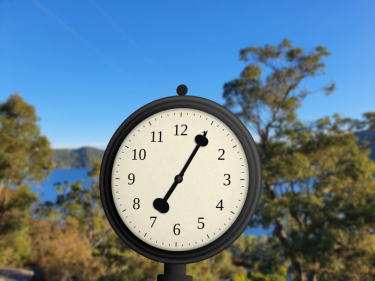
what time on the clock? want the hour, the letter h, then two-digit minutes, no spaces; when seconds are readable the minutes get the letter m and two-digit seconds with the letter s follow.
7h05
